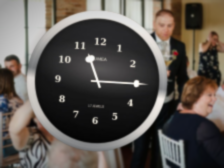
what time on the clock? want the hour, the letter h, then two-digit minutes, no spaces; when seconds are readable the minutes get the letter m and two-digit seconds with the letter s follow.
11h15
